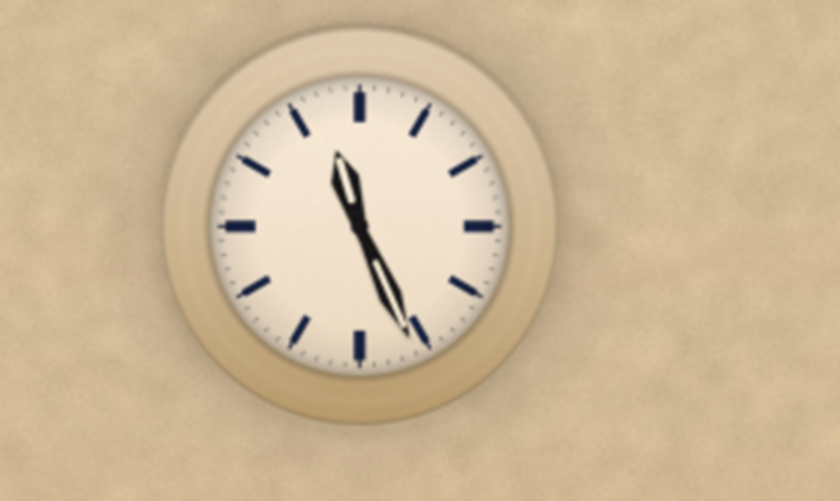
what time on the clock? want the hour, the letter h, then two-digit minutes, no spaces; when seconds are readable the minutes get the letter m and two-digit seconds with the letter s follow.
11h26
